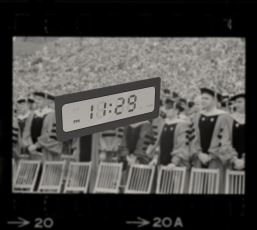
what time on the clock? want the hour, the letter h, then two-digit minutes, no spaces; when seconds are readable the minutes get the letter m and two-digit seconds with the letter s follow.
11h29
